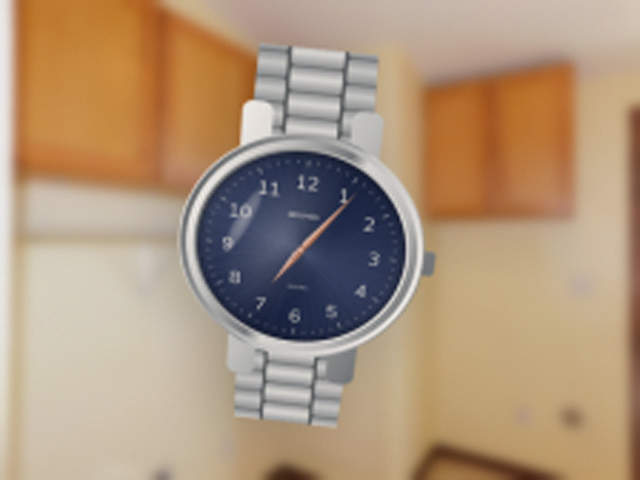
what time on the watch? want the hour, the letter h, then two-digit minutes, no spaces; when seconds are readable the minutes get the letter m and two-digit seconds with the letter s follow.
7h06
